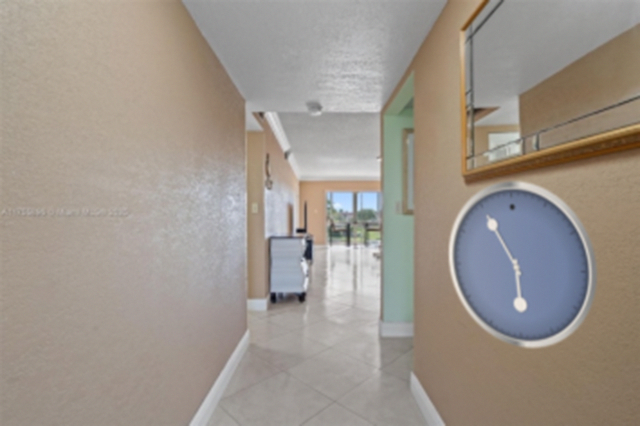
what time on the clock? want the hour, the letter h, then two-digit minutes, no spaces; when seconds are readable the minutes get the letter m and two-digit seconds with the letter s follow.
5h55
